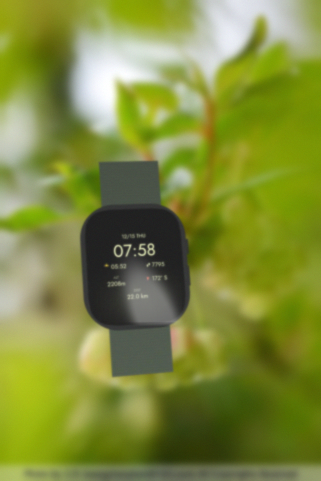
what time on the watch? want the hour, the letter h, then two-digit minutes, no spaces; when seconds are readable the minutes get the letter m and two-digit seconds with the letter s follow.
7h58
